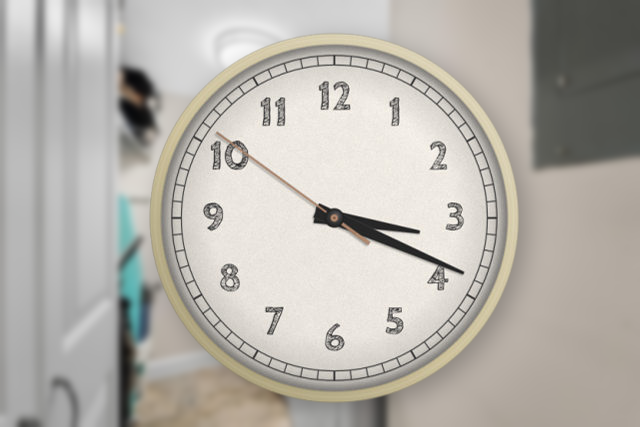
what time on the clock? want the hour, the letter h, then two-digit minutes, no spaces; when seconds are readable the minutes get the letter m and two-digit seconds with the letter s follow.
3h18m51s
